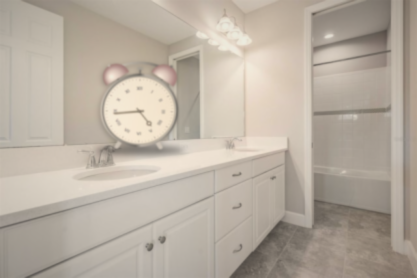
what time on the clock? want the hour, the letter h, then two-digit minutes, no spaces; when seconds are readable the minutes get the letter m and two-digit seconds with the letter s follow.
4h44
